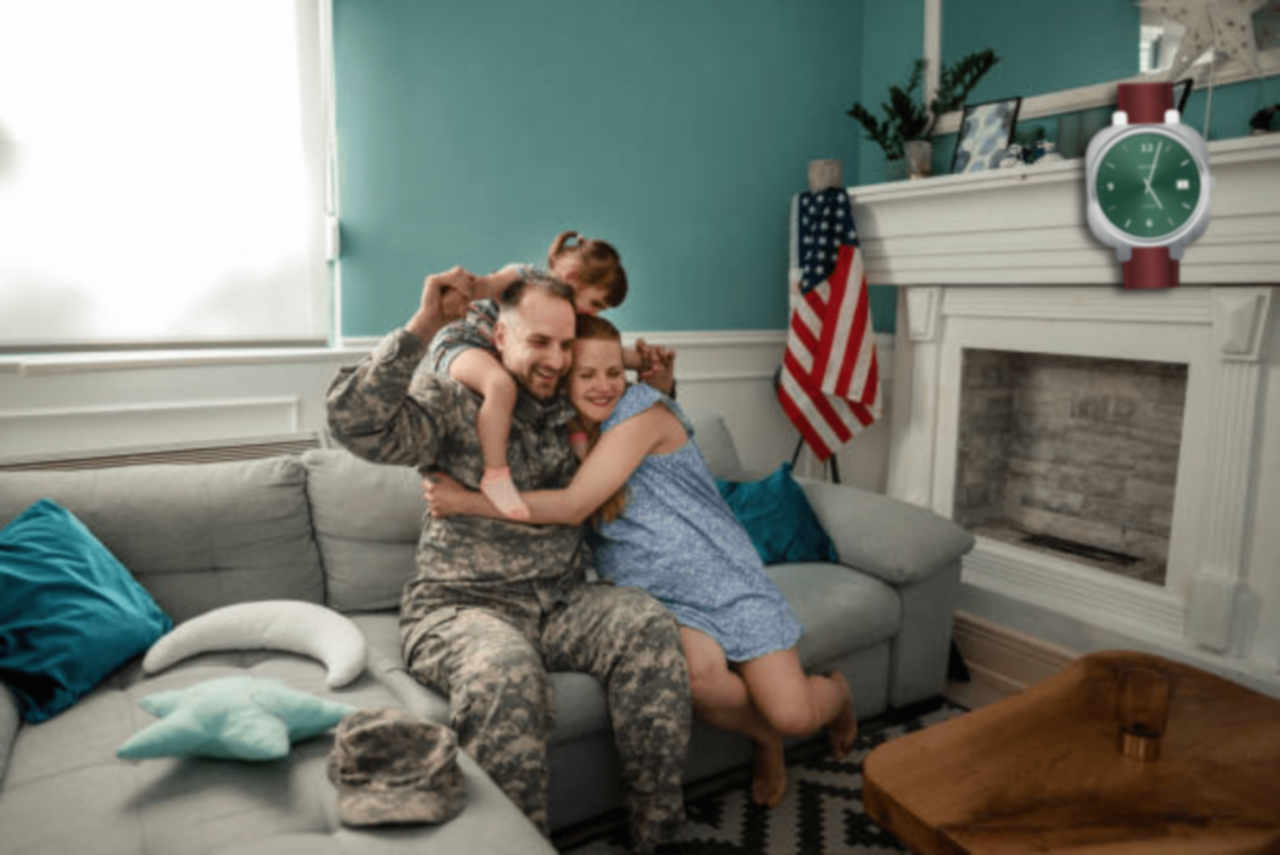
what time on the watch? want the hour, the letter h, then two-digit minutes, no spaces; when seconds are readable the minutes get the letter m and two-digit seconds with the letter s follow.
5h03
